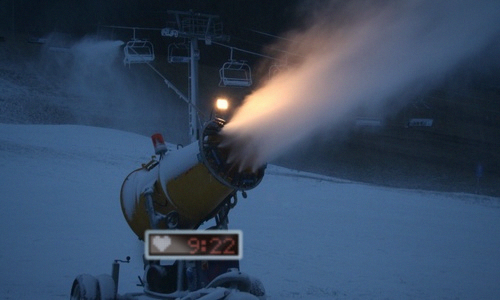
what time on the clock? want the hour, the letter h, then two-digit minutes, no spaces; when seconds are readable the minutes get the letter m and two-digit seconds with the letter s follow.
9h22
